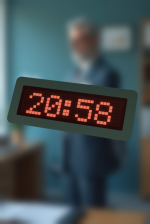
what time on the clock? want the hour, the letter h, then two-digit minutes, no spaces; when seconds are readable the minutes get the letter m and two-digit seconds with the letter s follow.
20h58
